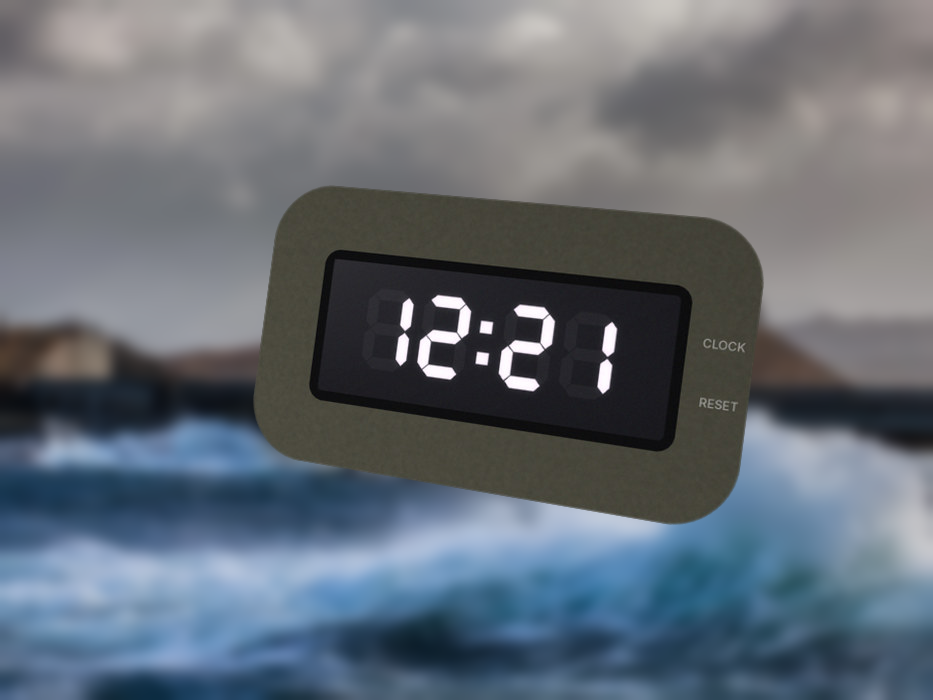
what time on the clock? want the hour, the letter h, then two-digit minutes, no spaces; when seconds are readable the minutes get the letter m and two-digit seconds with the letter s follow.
12h21
